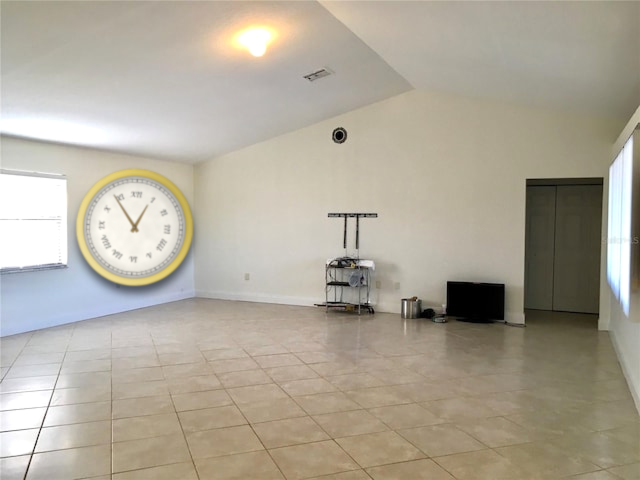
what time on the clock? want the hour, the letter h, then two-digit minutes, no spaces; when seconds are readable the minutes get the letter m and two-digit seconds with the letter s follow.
12h54
